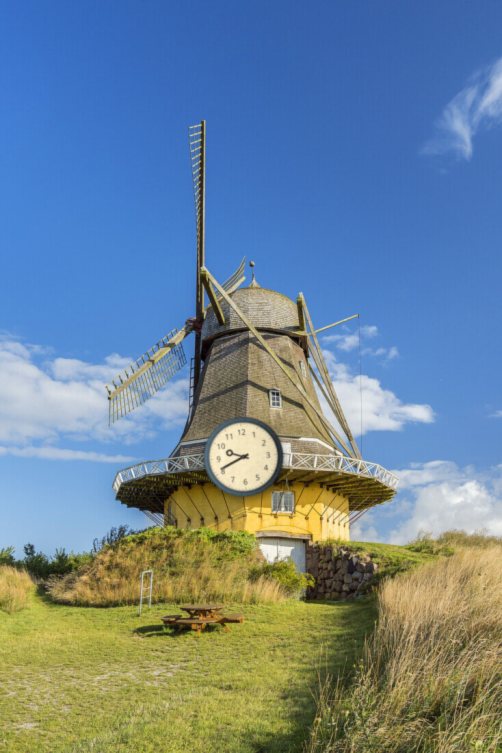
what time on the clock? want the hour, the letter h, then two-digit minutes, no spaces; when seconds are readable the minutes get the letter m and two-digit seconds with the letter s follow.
9h41
